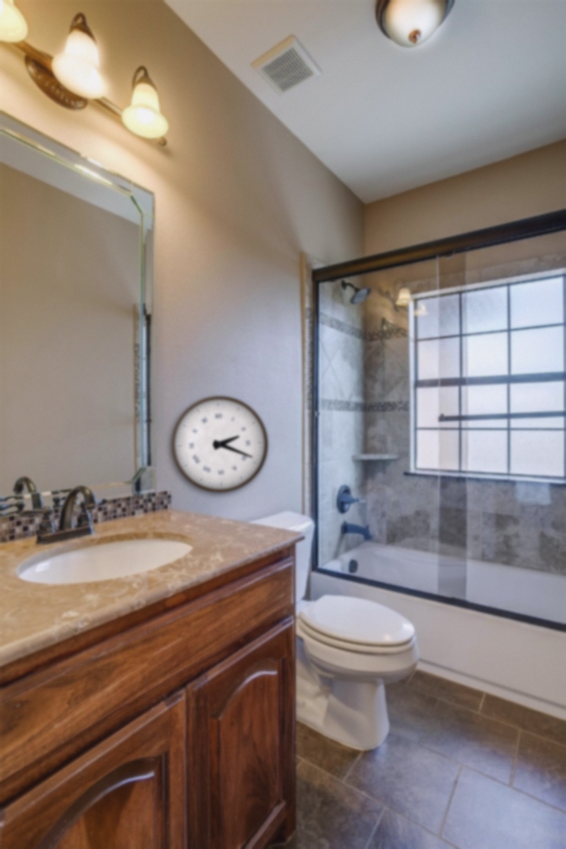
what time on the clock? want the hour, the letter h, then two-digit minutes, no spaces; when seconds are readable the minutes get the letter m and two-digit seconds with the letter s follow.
2h19
